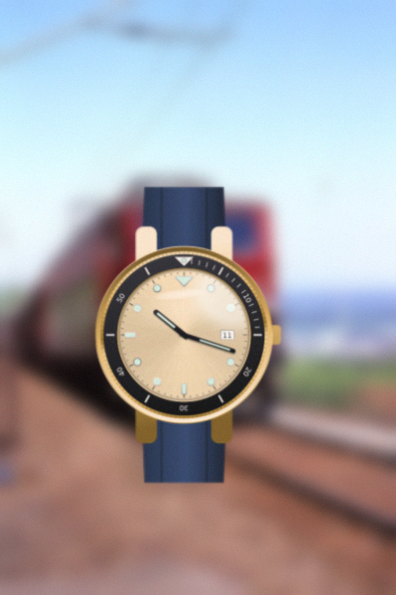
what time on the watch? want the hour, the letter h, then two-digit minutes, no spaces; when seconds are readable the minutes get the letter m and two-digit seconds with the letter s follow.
10h18
